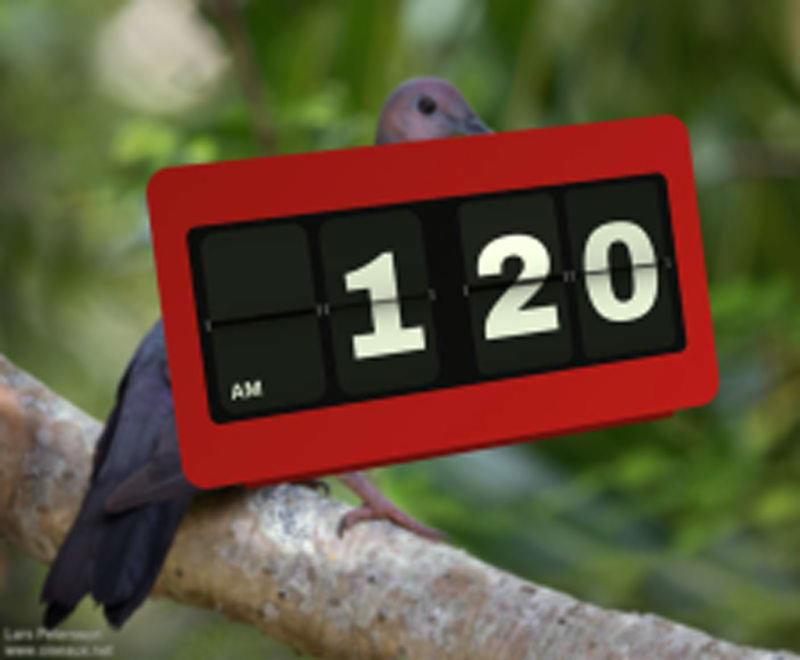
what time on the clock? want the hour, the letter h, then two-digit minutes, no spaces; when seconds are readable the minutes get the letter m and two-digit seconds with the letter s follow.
1h20
